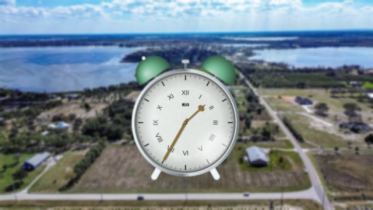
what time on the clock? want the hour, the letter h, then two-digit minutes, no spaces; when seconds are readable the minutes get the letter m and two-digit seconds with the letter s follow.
1h35
